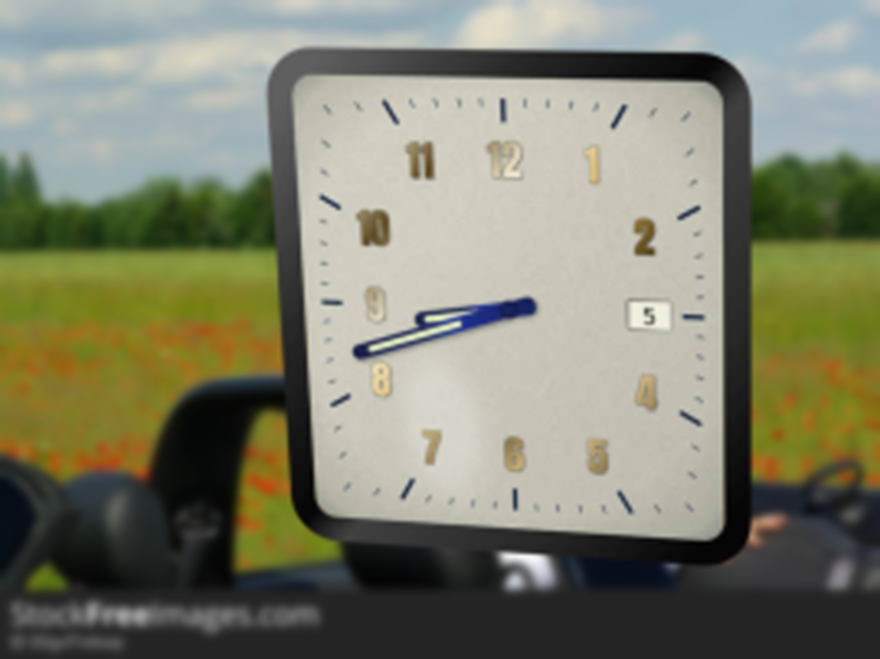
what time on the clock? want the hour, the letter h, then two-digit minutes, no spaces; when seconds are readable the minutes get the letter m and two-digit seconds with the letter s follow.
8h42
